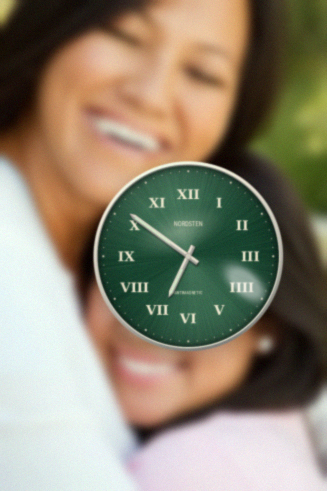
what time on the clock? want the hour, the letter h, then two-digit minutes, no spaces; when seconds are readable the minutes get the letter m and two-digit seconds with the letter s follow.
6h51
